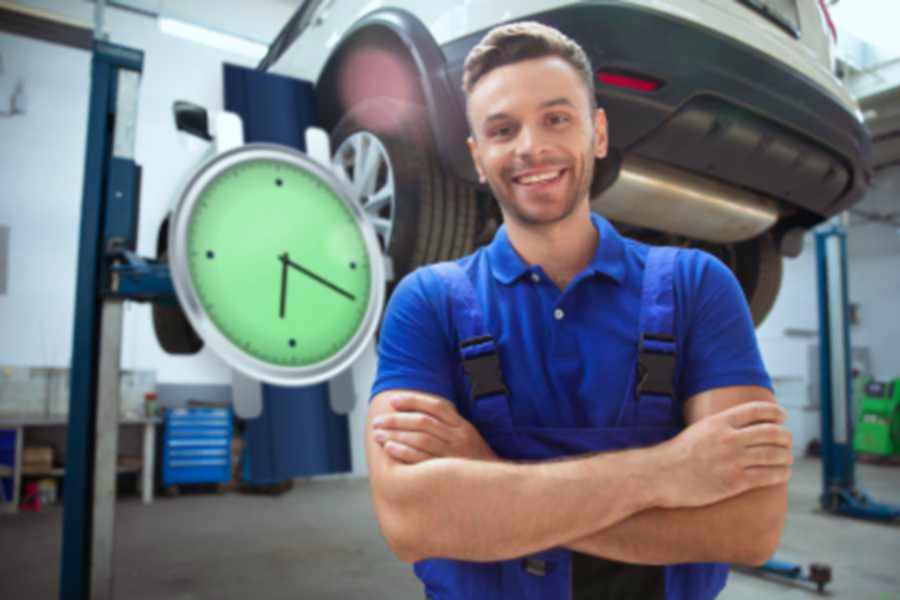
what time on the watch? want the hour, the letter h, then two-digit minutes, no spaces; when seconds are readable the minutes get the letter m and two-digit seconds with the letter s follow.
6h19
